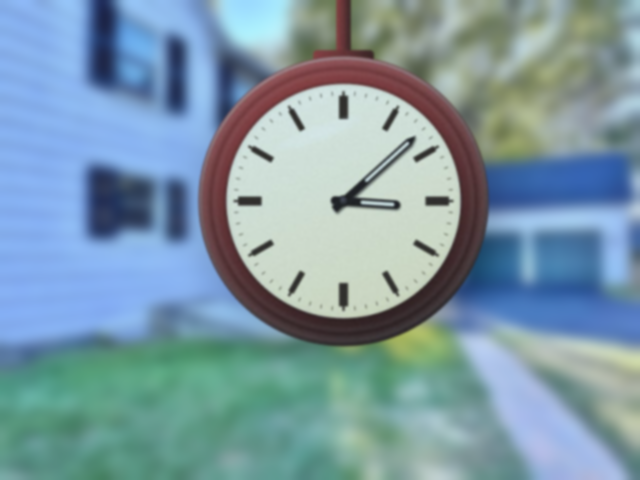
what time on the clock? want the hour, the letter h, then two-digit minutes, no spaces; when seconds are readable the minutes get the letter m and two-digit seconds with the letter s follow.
3h08
